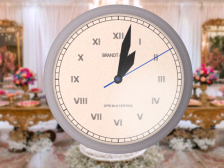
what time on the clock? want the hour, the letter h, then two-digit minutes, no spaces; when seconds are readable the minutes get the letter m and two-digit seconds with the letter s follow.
1h02m10s
